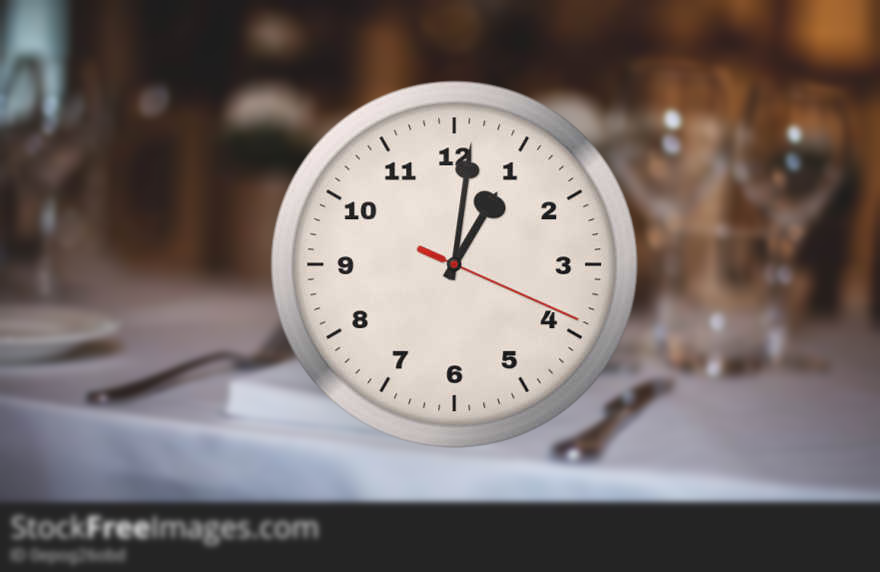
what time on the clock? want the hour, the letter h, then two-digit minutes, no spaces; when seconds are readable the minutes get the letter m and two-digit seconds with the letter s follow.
1h01m19s
